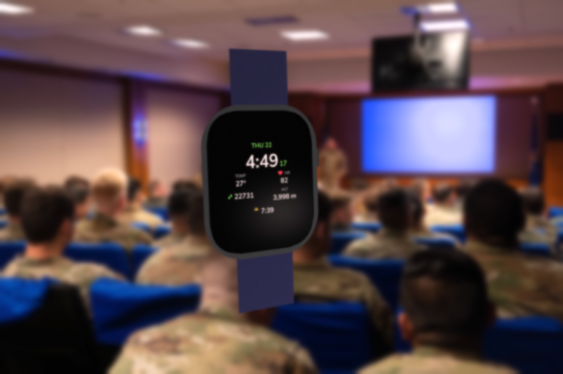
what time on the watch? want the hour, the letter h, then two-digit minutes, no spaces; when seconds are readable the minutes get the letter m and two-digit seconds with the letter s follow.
4h49
